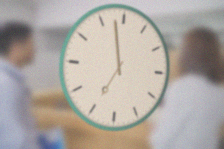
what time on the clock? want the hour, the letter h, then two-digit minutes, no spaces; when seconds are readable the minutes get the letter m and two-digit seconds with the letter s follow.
6h58
